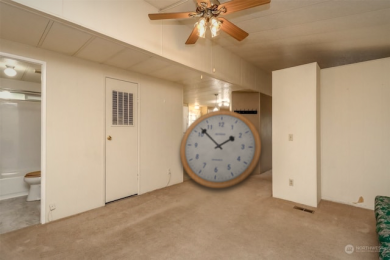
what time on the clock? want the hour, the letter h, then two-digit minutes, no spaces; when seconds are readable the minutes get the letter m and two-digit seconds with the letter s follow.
1h52
